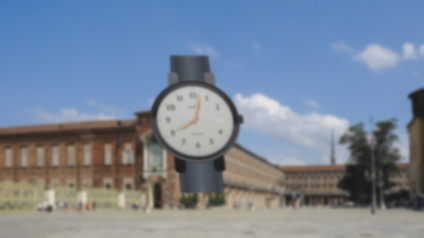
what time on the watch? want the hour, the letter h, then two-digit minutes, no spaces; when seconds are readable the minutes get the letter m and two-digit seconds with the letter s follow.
8h02
